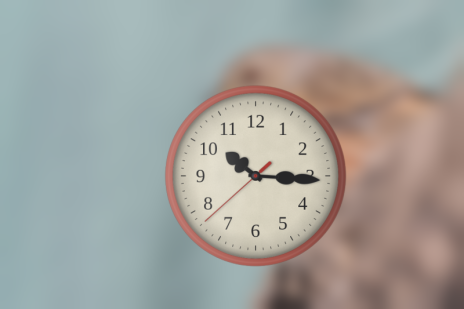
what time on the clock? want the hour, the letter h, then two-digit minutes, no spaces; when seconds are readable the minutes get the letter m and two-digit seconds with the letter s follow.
10h15m38s
